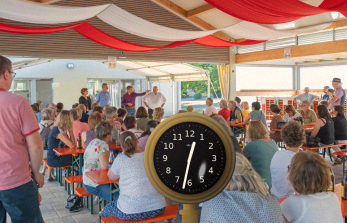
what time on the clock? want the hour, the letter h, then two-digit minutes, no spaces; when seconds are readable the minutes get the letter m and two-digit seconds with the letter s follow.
12h32
